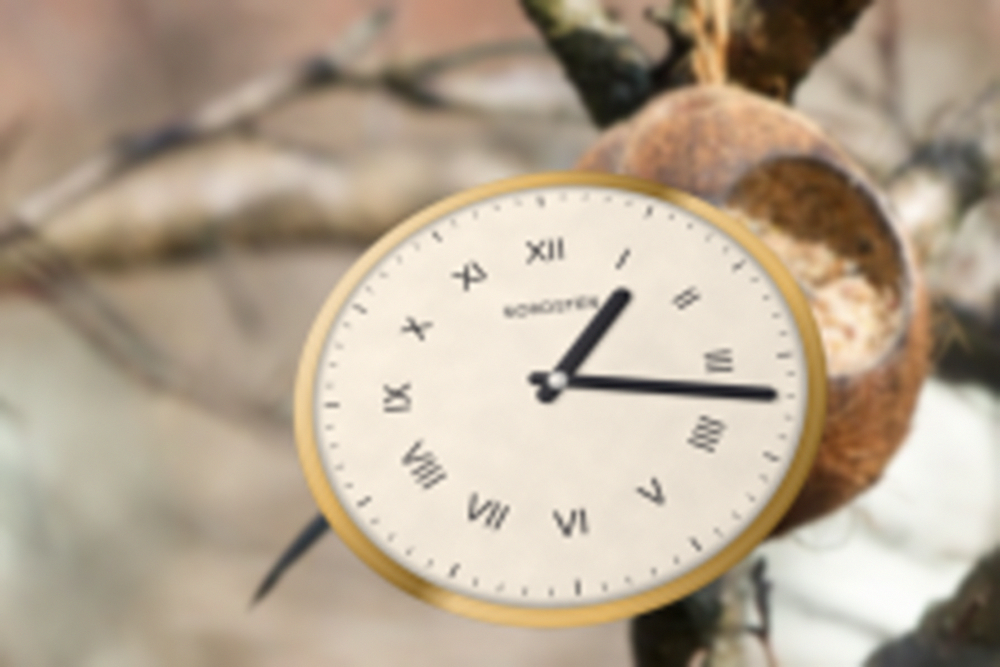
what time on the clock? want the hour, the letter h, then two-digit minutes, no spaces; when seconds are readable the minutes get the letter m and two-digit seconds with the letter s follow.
1h17
